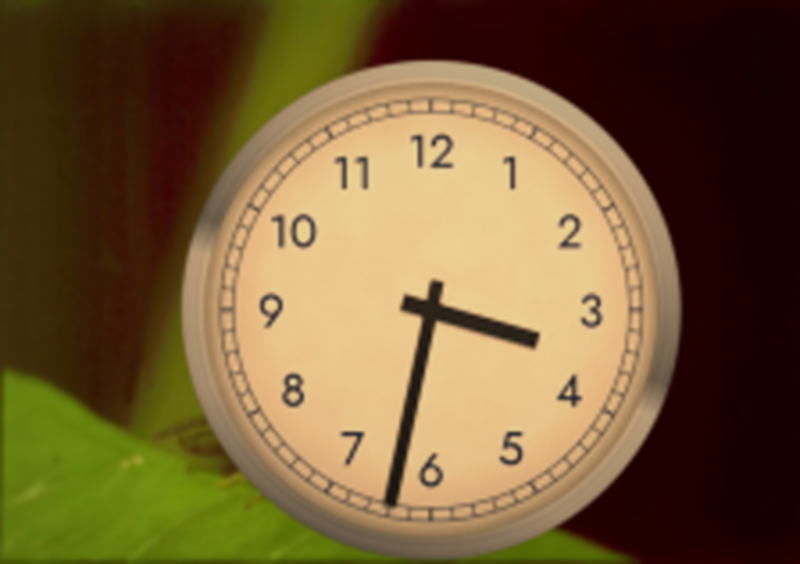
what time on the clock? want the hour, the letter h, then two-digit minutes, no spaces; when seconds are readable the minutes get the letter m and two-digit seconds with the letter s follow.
3h32
